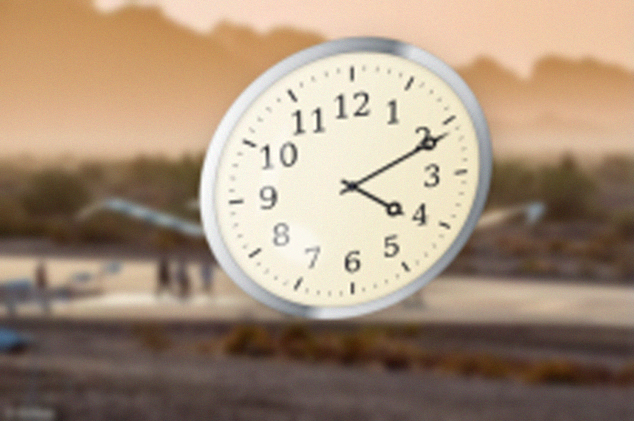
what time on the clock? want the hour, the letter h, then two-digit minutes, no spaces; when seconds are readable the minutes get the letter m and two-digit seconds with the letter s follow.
4h11
